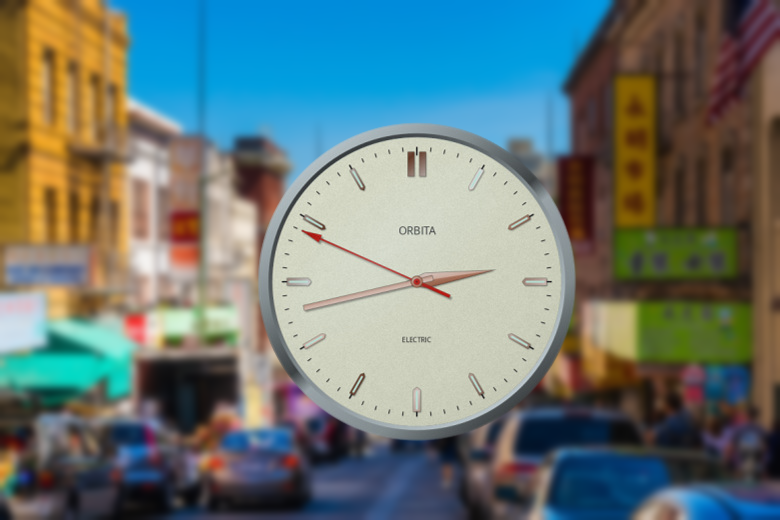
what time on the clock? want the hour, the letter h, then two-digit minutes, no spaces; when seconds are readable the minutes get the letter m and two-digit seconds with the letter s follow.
2h42m49s
